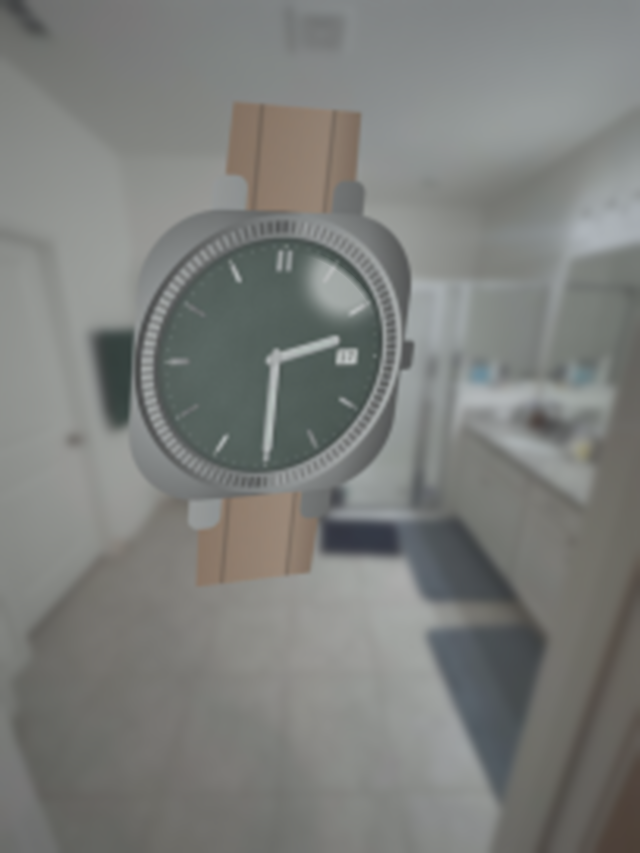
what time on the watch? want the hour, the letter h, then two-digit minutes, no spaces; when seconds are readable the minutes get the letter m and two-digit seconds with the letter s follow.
2h30
